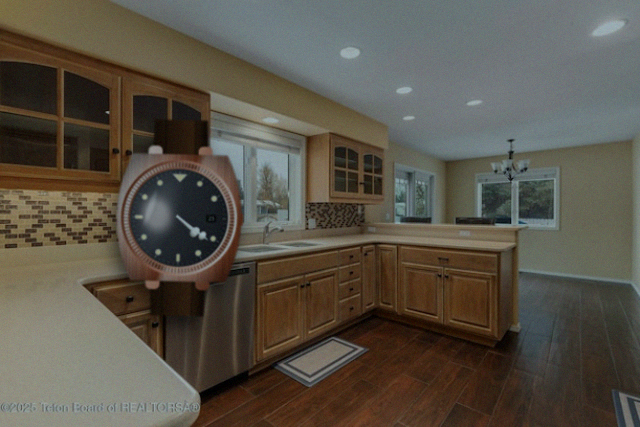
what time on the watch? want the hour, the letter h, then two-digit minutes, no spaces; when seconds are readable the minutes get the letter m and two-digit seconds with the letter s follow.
4h21
